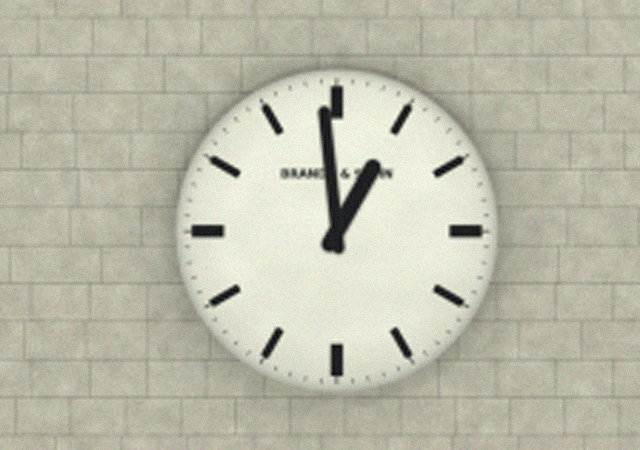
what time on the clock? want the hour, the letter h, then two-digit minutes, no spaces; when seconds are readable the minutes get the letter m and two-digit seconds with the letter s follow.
12h59
